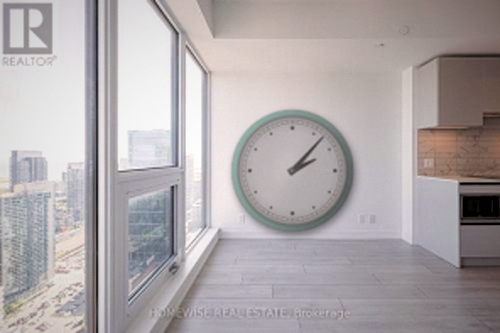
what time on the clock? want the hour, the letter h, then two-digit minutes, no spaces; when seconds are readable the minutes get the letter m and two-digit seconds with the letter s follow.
2h07
